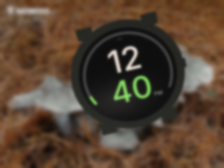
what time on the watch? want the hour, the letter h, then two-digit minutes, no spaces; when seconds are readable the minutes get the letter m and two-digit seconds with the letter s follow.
12h40
